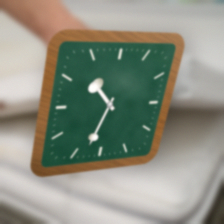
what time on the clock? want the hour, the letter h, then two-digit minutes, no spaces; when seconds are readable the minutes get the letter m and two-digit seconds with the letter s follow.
10h33
